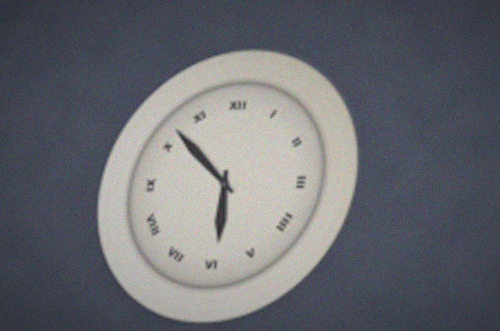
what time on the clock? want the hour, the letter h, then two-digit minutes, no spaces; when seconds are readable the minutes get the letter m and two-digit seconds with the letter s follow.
5h52
